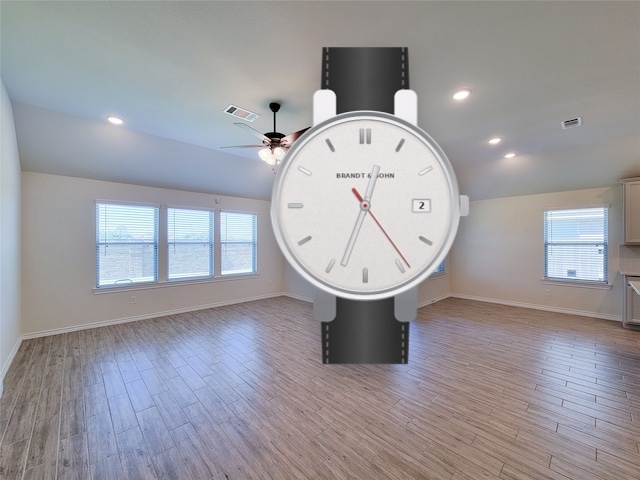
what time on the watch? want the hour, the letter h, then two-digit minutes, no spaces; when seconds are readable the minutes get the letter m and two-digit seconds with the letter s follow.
12h33m24s
